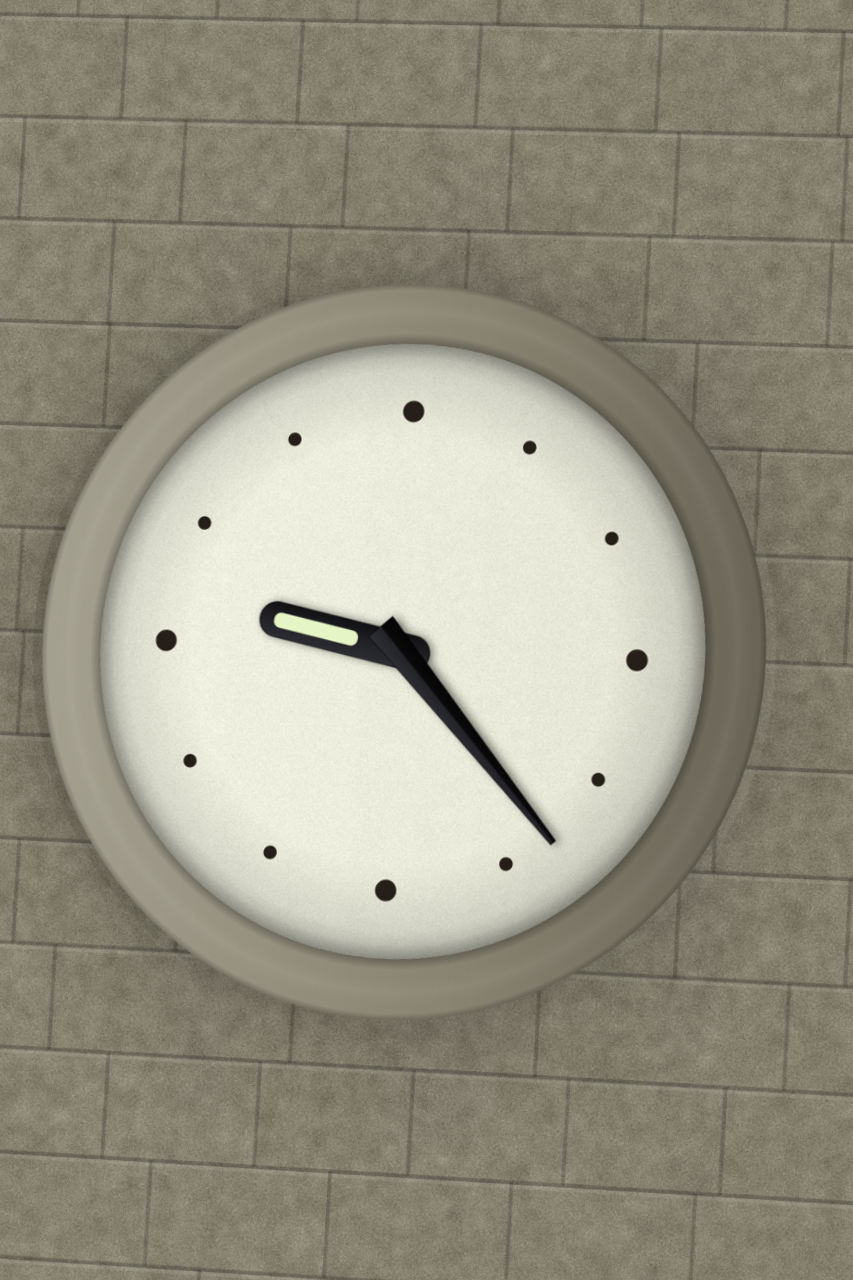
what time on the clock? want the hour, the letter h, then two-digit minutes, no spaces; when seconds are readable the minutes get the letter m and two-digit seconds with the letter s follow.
9h23
